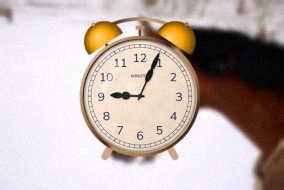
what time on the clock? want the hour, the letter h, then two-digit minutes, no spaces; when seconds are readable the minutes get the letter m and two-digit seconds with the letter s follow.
9h04
